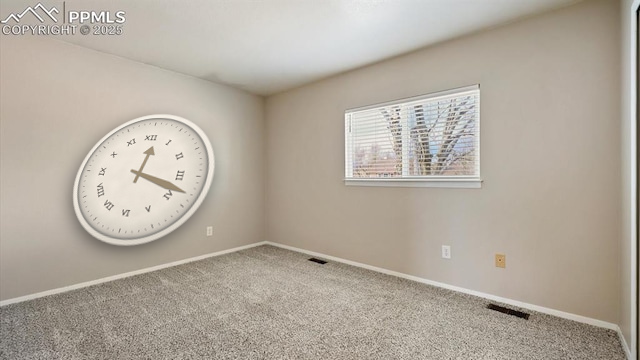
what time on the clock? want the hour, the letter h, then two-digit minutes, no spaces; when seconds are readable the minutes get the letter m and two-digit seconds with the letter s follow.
12h18
